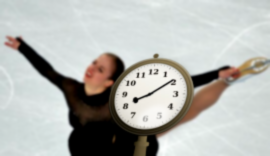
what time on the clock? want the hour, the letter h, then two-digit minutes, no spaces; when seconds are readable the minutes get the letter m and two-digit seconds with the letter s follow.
8h09
